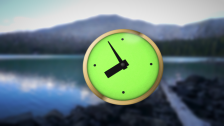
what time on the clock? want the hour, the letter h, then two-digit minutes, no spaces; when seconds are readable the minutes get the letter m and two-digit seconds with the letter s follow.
7h55
